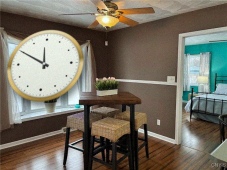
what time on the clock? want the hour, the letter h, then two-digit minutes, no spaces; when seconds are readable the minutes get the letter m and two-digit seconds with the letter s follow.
11h50
